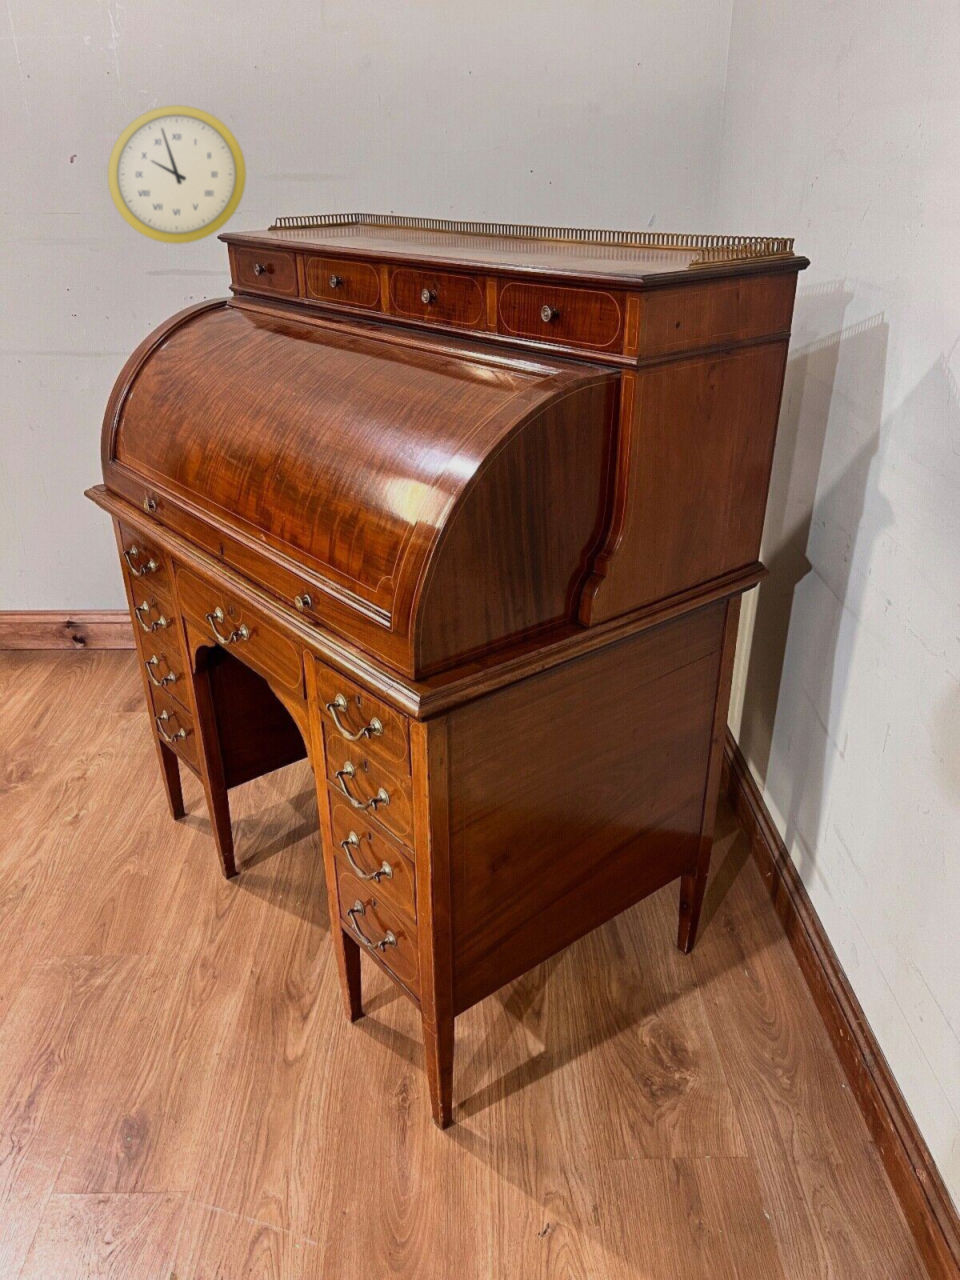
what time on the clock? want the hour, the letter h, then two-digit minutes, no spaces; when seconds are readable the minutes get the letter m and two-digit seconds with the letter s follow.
9h57
